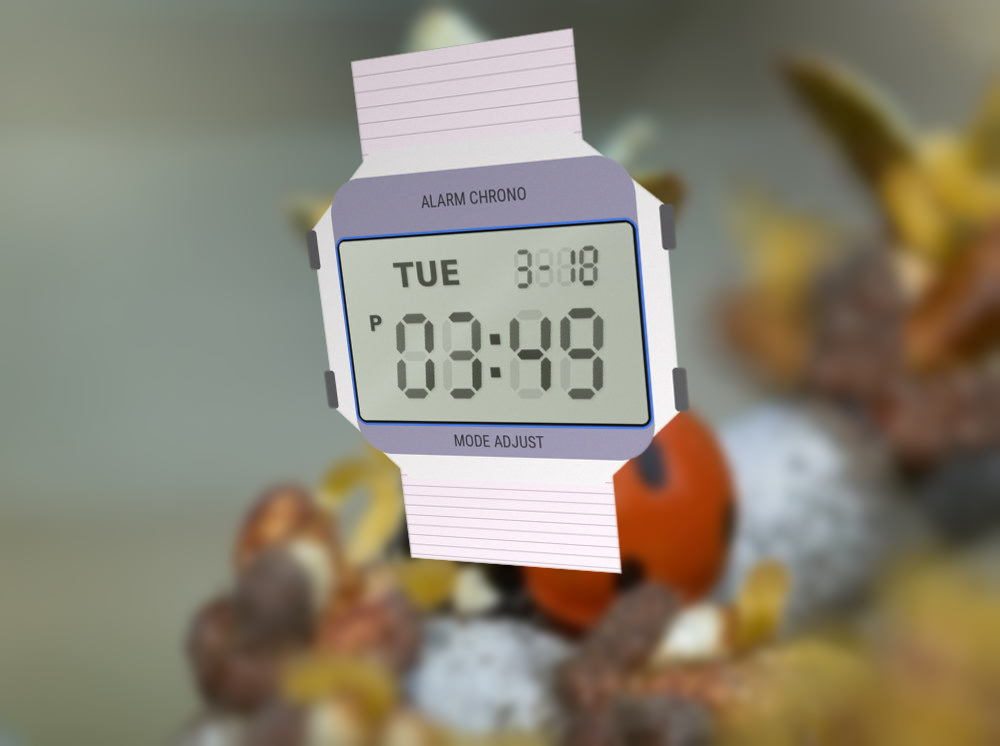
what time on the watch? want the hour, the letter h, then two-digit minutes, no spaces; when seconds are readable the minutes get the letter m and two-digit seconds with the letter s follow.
3h49
